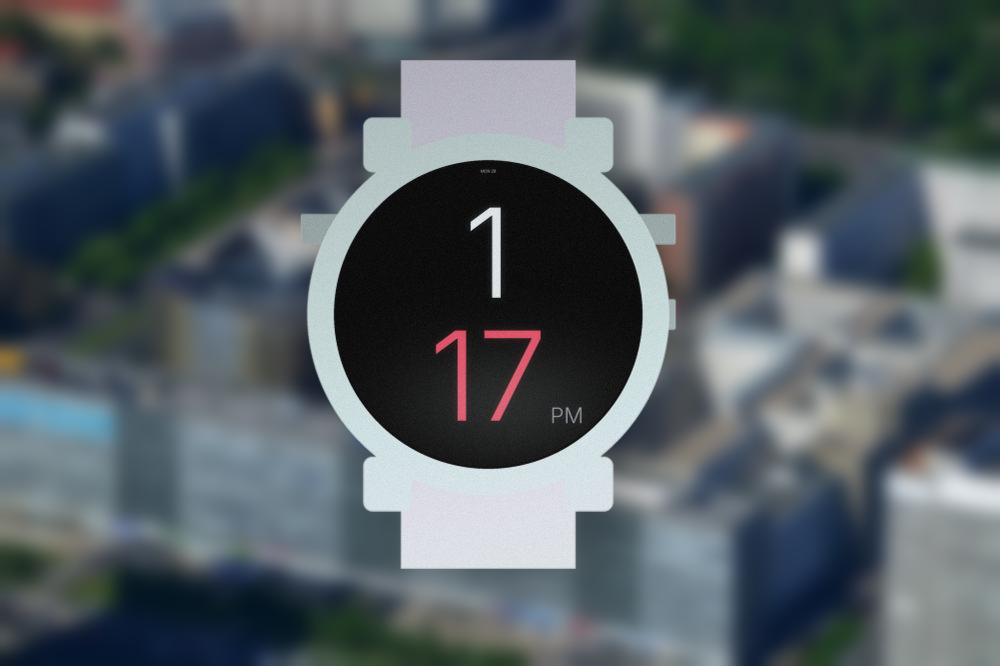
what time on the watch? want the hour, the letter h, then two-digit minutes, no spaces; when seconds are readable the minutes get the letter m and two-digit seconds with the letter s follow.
1h17
